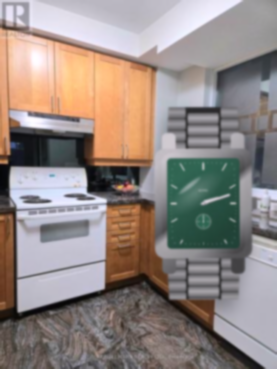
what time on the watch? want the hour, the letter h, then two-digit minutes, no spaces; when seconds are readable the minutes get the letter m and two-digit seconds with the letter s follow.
2h12
